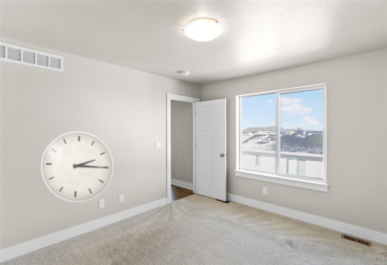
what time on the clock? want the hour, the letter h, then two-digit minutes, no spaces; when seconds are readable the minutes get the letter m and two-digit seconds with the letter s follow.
2h15
